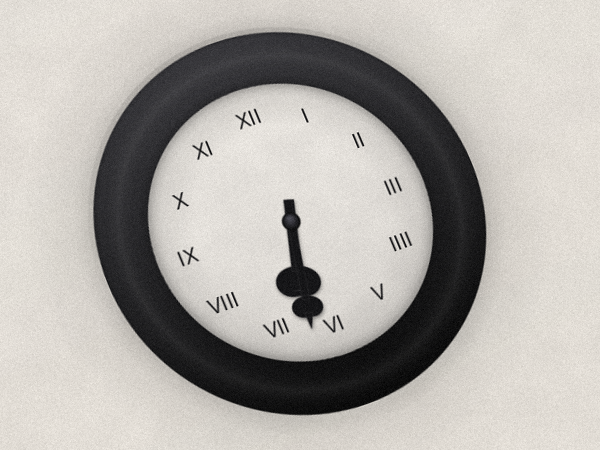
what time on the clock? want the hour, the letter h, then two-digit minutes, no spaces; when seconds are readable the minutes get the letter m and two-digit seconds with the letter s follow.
6h32
